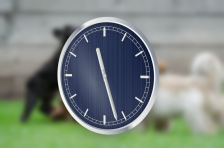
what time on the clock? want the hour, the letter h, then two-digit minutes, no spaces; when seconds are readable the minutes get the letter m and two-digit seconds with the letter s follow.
11h27
